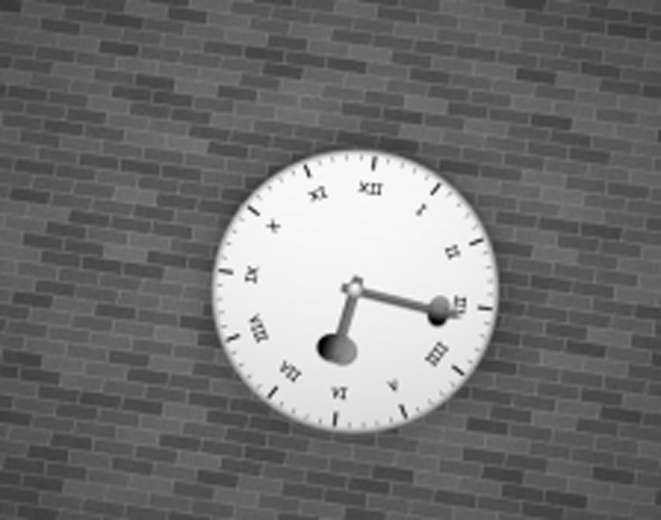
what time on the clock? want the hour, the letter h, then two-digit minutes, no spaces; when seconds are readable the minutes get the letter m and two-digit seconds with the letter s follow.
6h16
